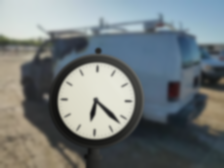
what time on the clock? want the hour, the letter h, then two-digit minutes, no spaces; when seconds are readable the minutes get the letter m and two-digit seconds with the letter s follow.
6h22
